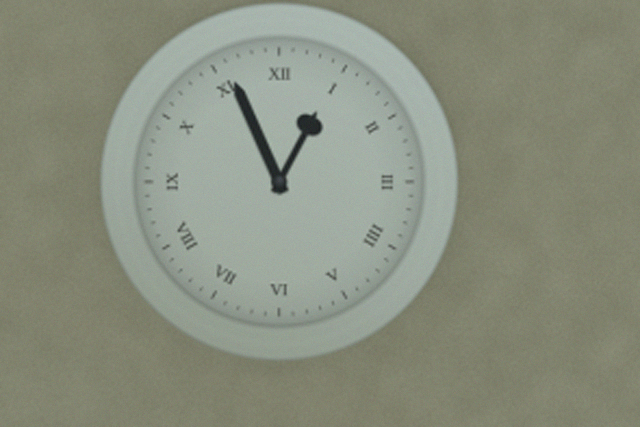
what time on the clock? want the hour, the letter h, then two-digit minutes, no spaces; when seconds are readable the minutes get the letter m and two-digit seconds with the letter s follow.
12h56
